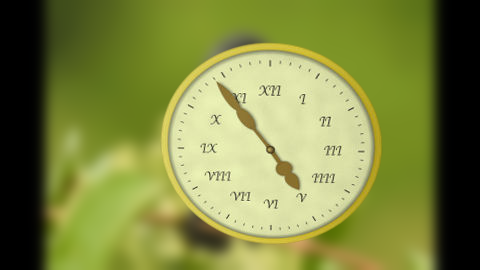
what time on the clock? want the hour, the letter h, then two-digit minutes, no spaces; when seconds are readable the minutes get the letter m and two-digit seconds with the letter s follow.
4h54
